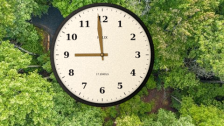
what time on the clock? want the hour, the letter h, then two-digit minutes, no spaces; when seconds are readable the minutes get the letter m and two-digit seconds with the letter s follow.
8h59
